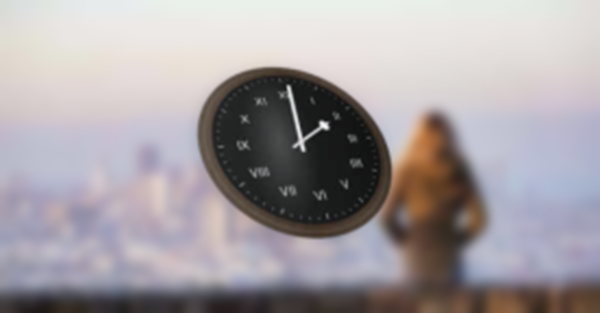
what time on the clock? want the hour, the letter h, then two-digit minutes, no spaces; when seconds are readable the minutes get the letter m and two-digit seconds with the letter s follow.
2h01
